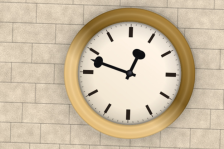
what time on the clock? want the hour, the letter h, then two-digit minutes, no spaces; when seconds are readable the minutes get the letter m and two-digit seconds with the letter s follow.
12h48
